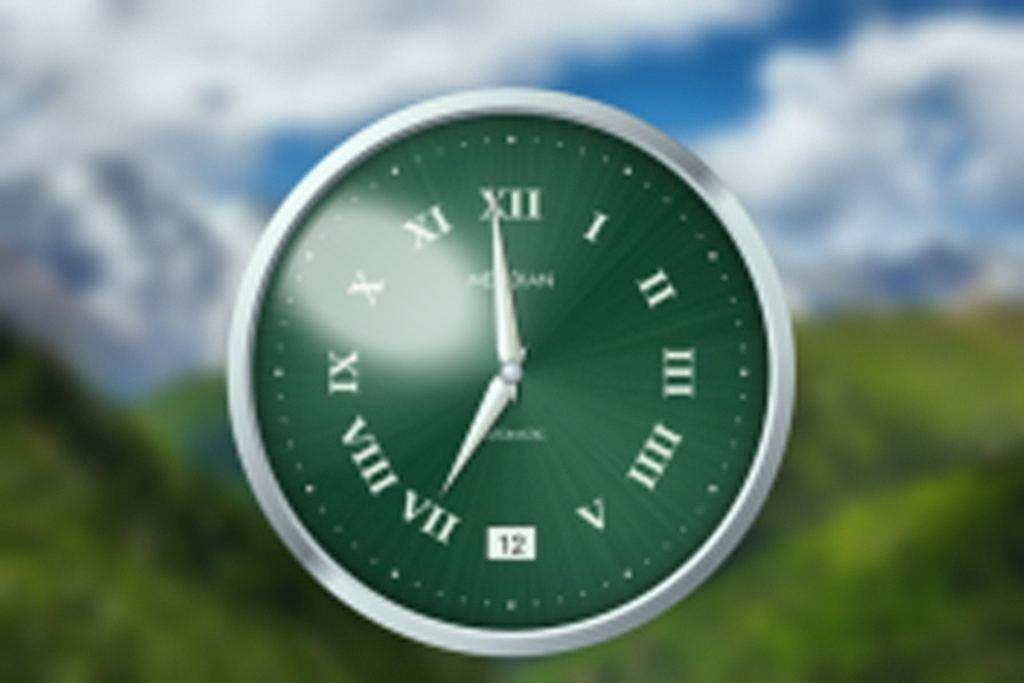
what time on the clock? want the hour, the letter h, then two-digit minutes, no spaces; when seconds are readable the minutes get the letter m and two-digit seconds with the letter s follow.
6h59
